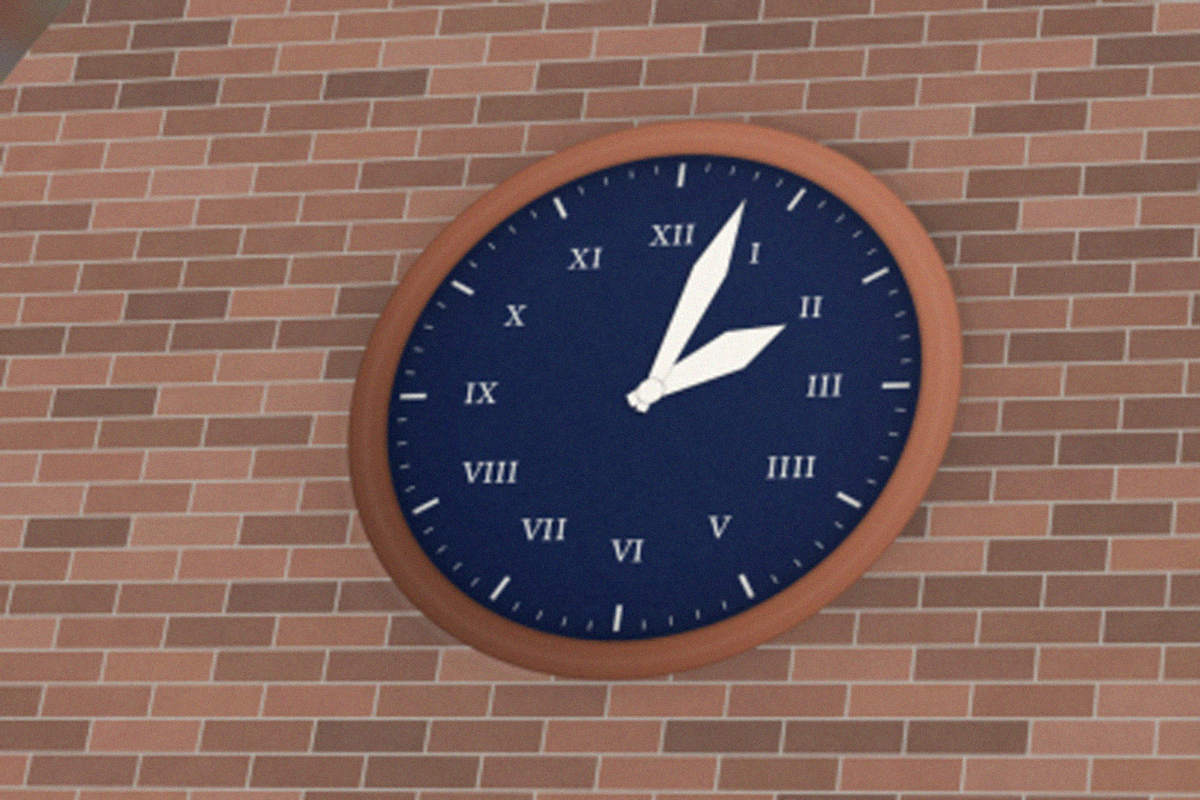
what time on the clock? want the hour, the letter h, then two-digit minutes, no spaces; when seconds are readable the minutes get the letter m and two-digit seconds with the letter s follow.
2h03
